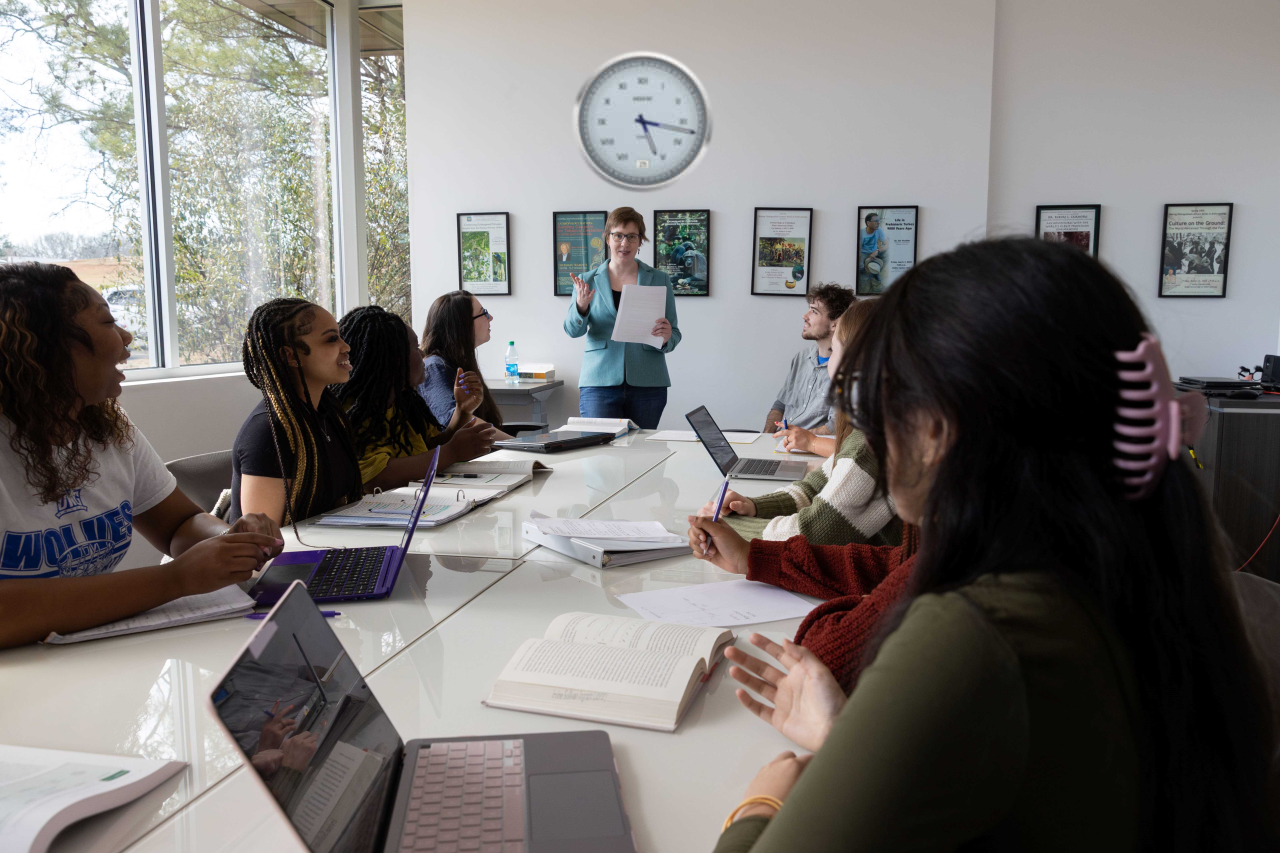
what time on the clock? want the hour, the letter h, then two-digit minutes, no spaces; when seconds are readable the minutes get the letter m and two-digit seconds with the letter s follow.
5h17
